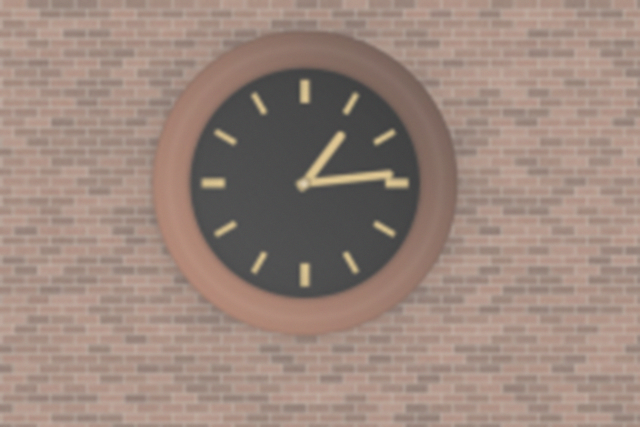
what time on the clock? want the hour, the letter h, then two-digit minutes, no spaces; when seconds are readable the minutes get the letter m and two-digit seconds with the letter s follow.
1h14
